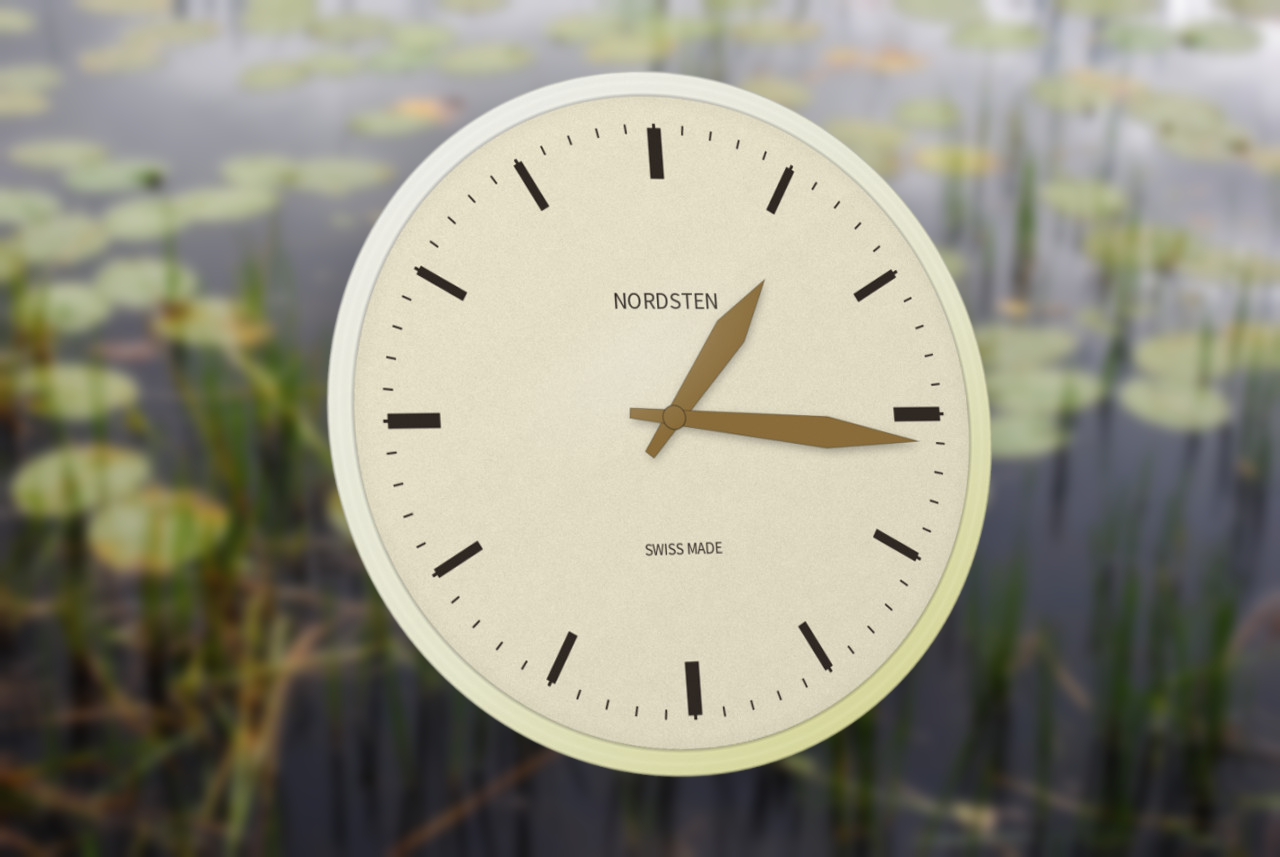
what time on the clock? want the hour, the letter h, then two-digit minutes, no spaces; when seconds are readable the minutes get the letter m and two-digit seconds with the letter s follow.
1h16
